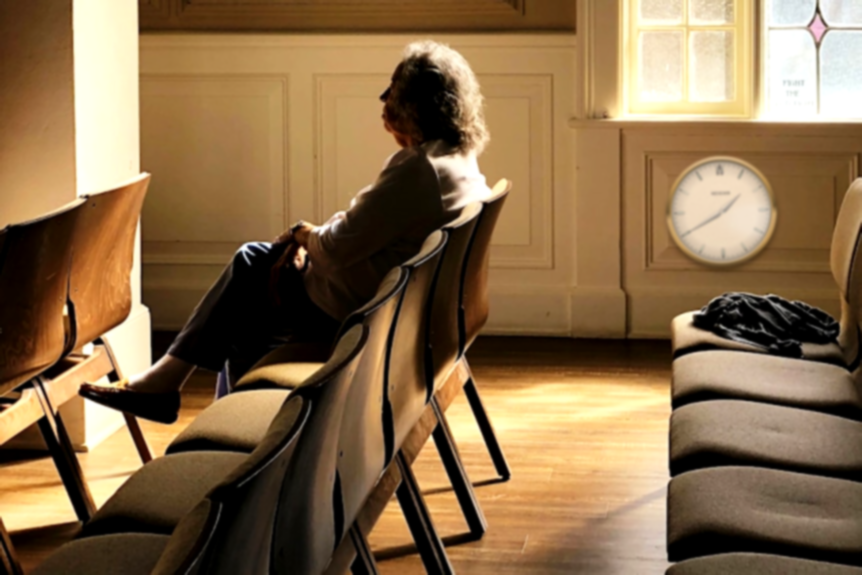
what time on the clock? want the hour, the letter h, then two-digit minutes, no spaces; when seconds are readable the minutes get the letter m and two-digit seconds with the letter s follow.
1h40
